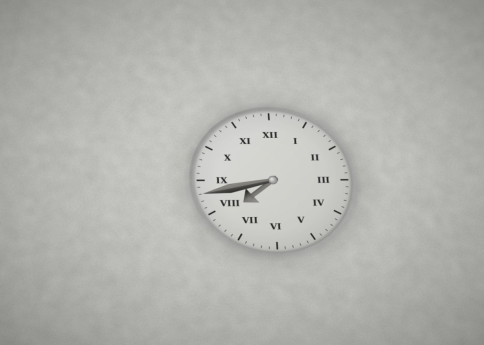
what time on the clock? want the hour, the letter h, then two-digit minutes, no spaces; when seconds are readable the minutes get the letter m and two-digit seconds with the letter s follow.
7h43
